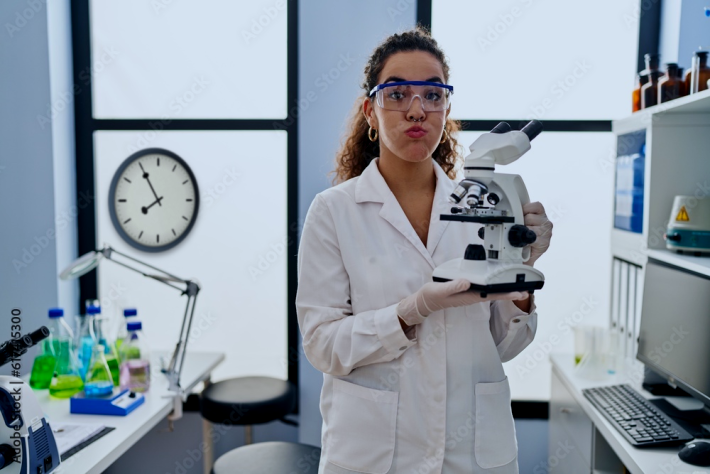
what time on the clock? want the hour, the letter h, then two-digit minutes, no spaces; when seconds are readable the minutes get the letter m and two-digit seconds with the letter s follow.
7h55
